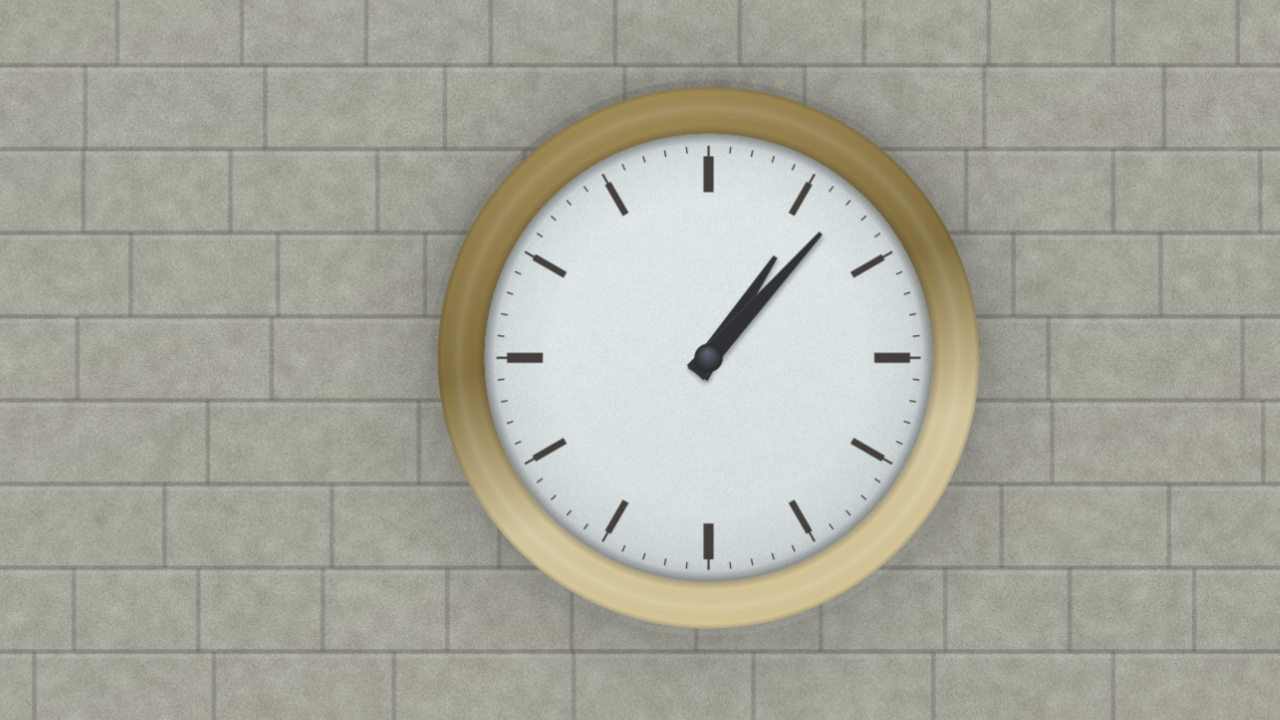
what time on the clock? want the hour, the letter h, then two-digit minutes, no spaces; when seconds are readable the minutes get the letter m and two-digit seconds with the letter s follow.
1h07
